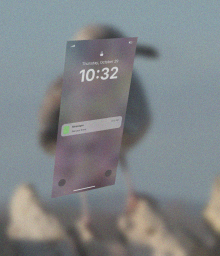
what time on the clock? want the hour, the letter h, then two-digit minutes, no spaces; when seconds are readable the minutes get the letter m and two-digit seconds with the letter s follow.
10h32
